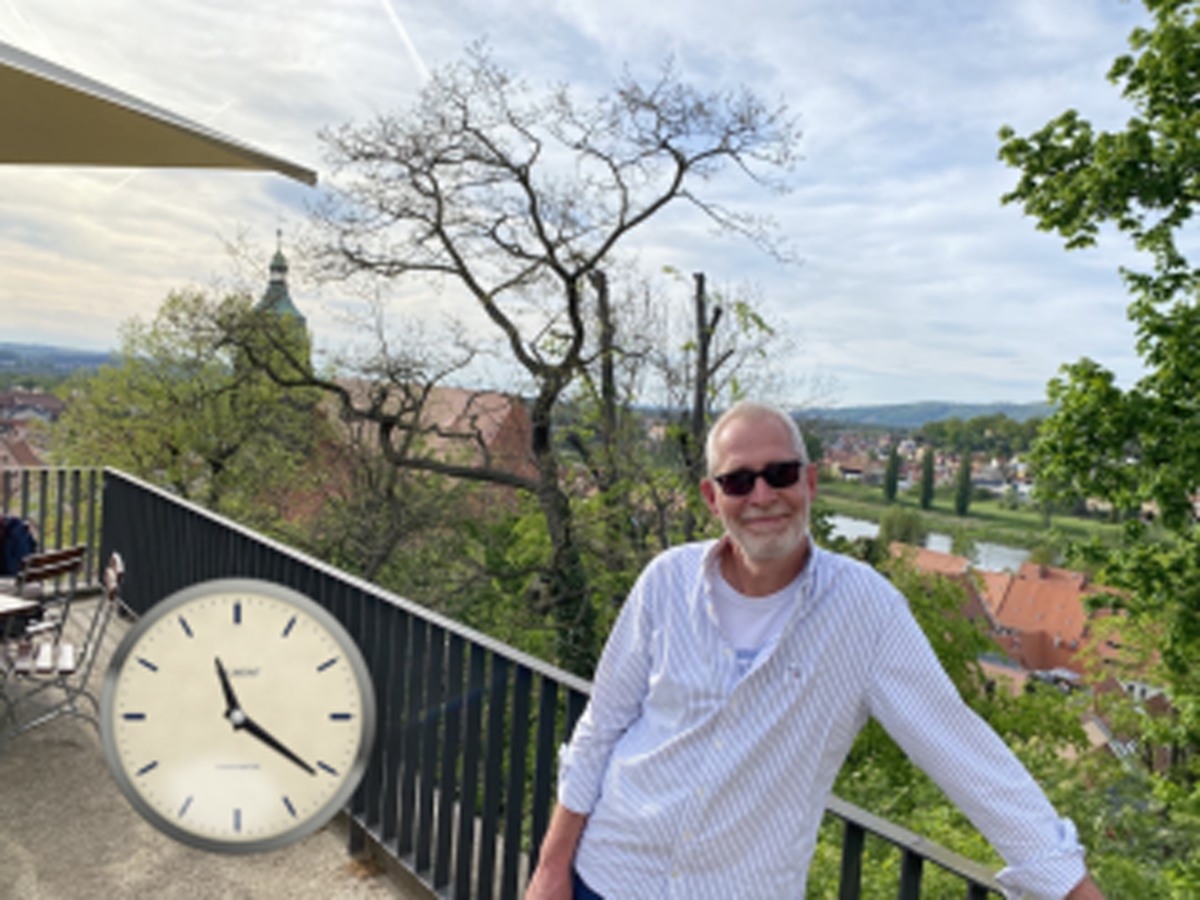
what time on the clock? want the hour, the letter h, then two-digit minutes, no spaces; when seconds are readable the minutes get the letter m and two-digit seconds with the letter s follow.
11h21
